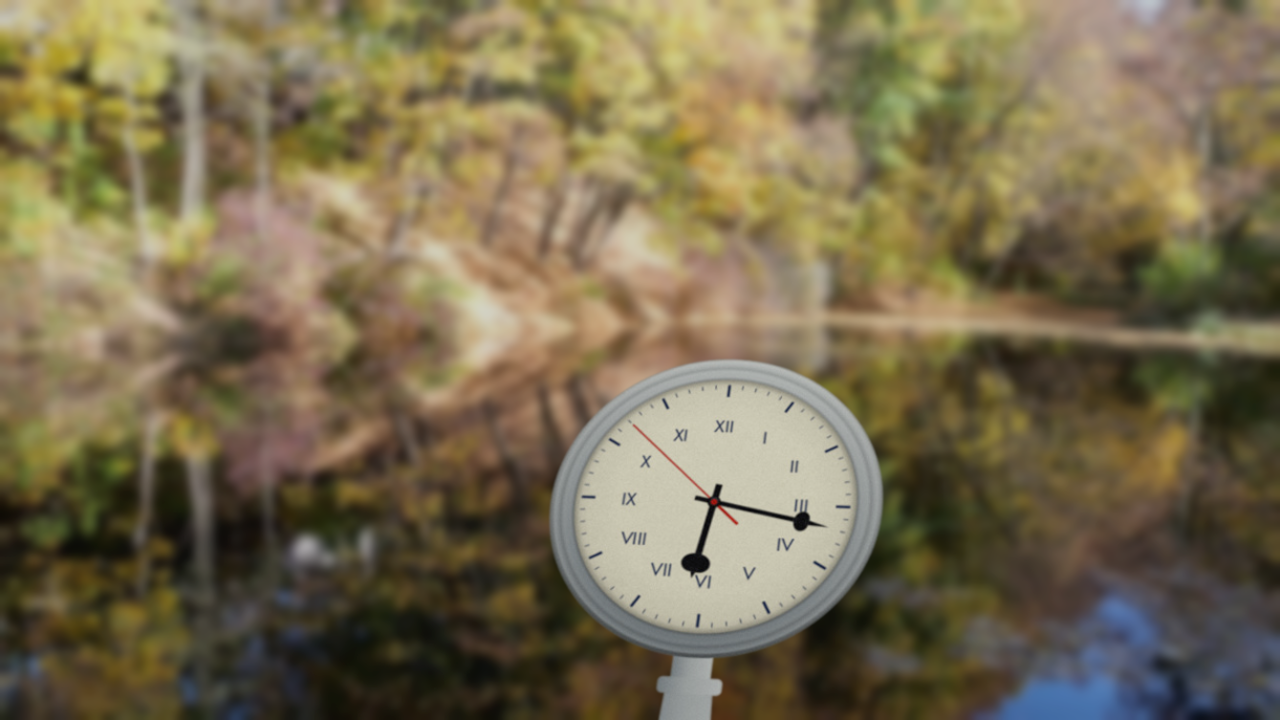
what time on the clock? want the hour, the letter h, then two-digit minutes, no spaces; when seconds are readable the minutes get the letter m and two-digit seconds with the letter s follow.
6h16m52s
